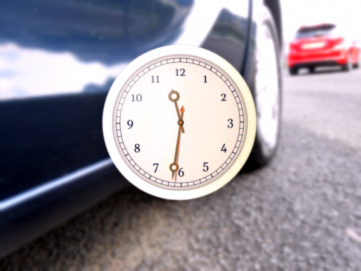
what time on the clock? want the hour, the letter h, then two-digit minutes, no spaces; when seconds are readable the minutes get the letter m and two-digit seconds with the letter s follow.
11h31m31s
